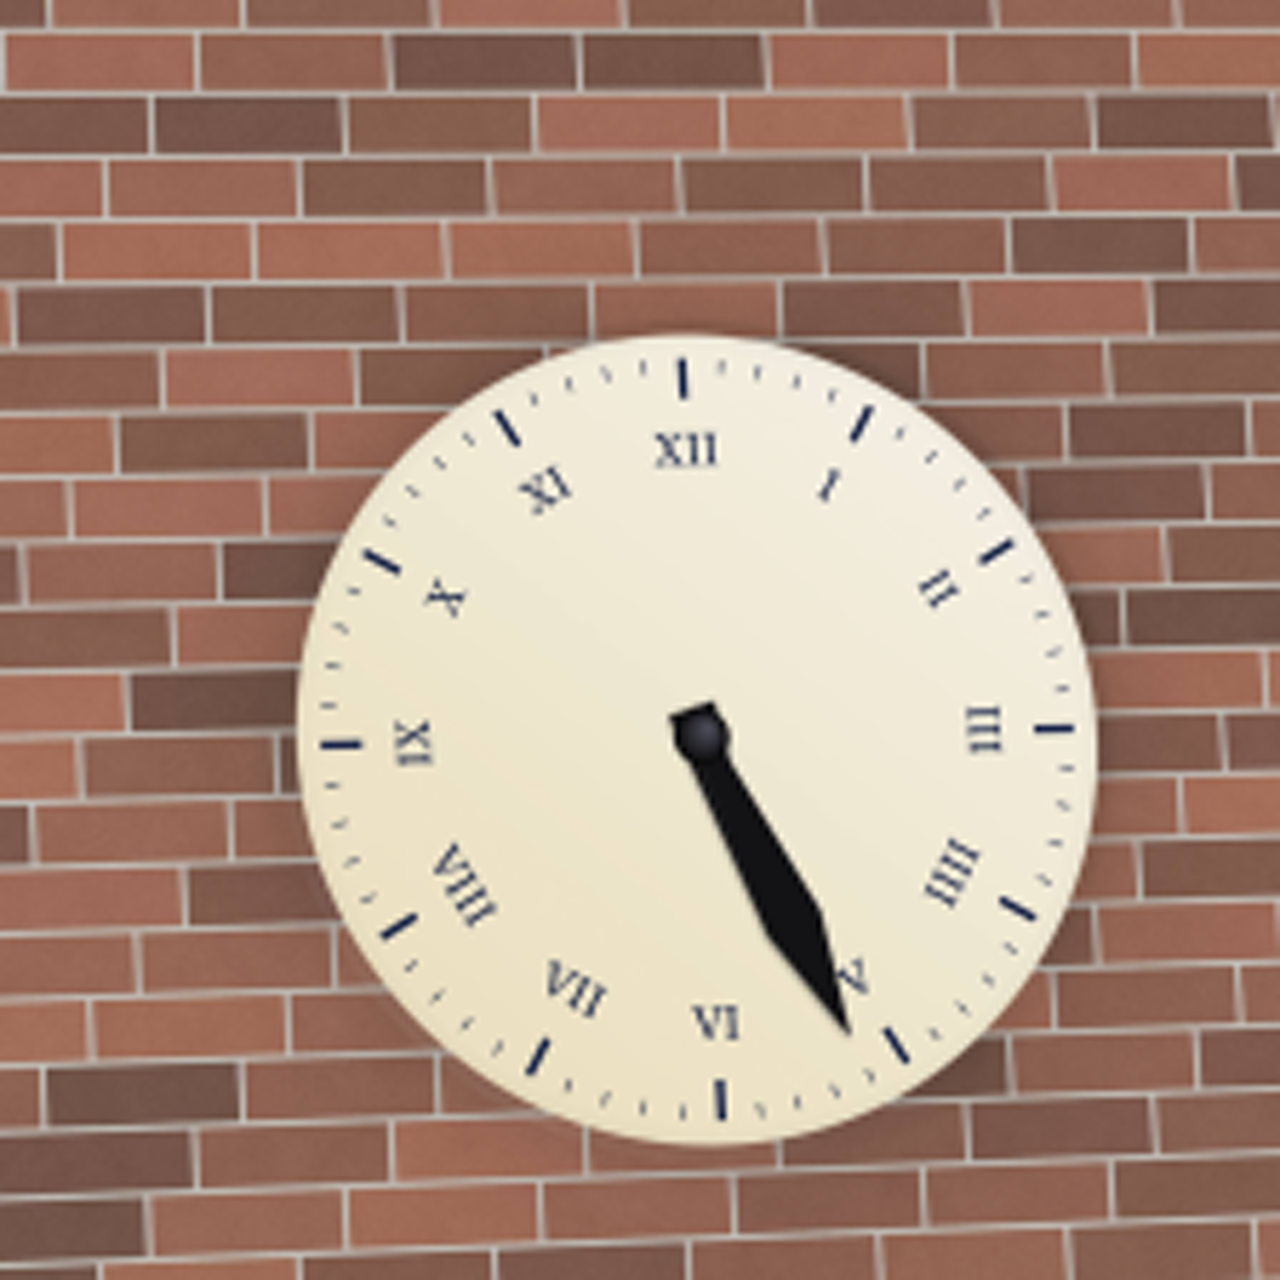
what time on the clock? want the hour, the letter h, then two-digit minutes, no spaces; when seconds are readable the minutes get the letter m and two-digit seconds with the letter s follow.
5h26
